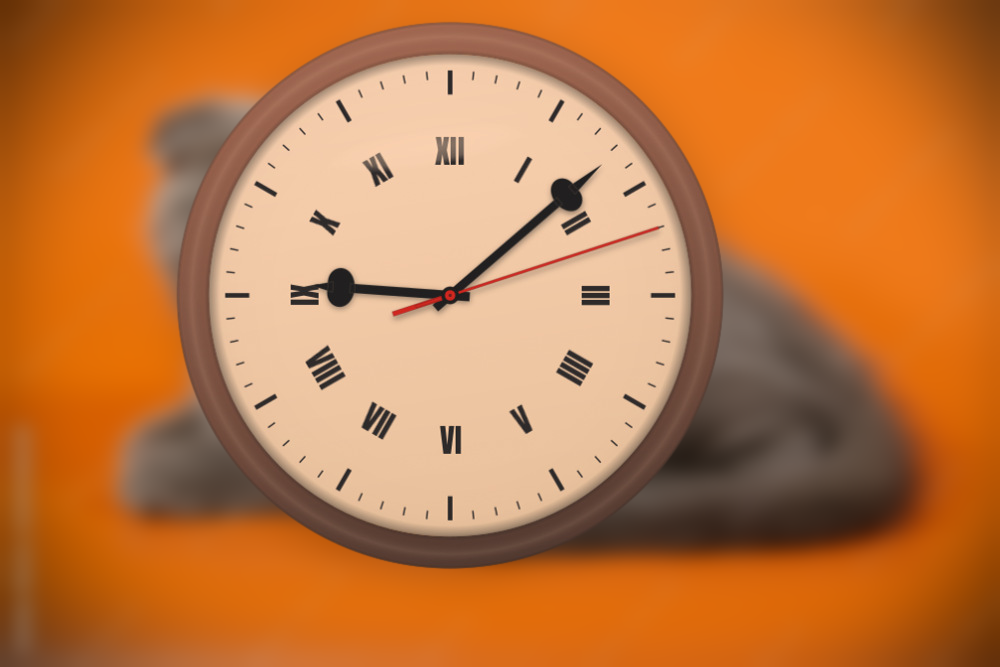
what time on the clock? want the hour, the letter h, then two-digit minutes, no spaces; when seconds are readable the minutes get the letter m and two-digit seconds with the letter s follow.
9h08m12s
